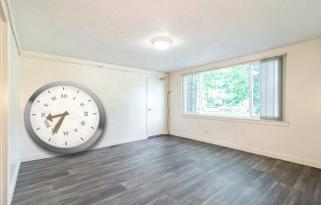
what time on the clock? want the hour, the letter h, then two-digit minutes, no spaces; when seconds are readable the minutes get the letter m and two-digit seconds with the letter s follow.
8h35
